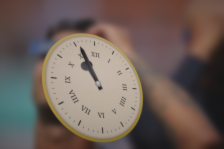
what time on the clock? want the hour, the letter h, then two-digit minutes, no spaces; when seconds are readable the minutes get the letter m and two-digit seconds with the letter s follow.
10h56
